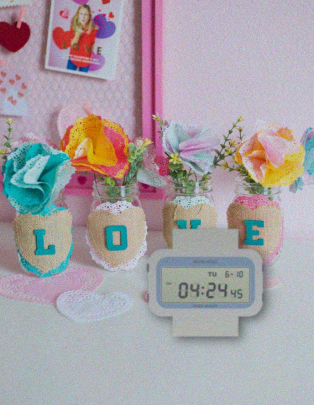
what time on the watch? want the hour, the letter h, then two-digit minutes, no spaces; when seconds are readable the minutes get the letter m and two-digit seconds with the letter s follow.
4h24m45s
